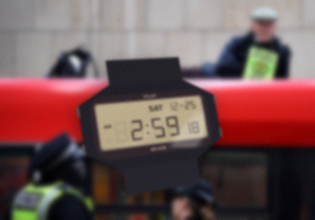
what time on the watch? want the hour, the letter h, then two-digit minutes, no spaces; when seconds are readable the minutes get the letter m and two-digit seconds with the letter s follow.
2h59
